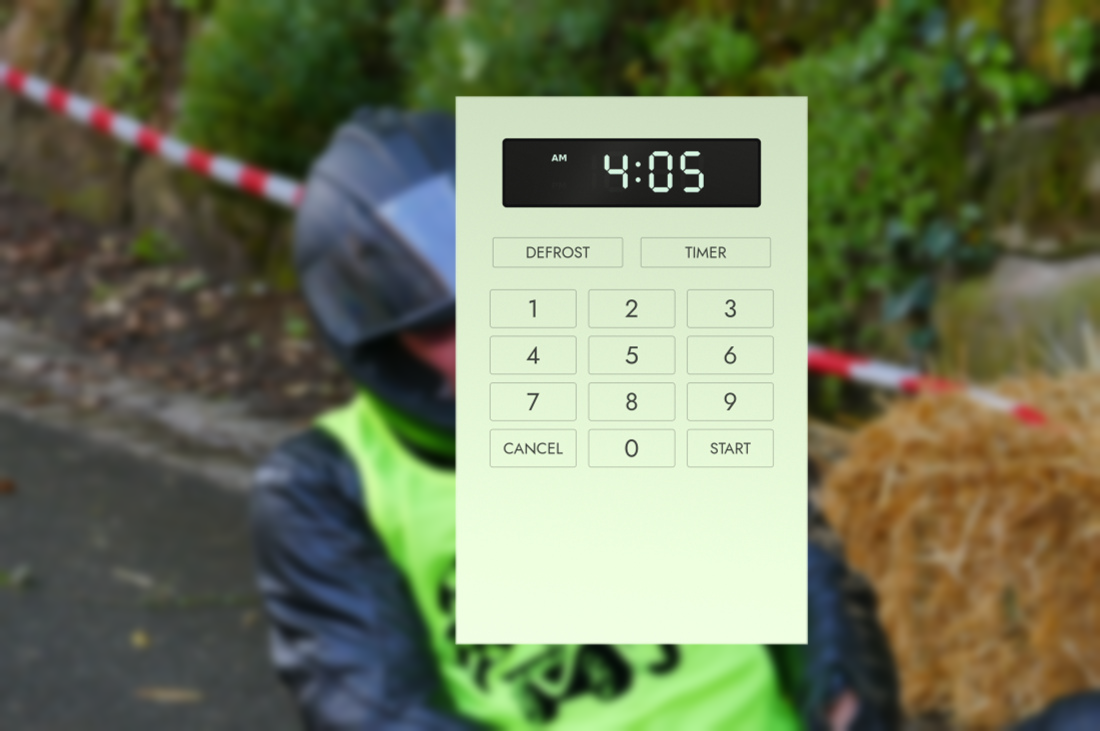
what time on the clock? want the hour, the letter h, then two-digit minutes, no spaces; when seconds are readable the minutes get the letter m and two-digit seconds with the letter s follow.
4h05
